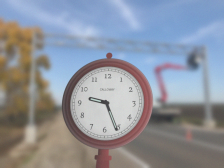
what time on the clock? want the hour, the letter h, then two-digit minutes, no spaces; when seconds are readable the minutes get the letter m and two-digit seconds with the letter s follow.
9h26
